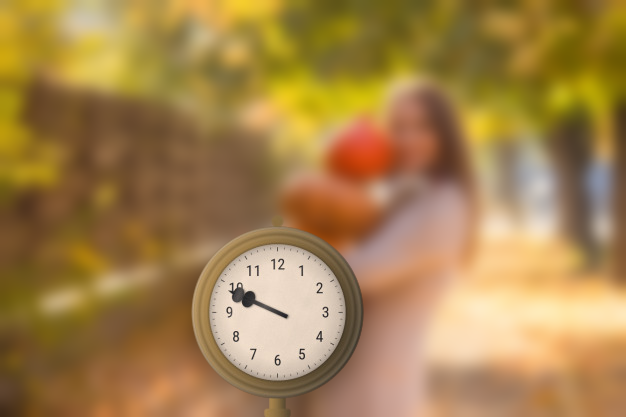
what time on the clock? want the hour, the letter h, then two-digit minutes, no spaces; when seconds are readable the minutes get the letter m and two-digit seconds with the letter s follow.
9h49
